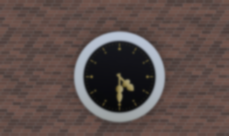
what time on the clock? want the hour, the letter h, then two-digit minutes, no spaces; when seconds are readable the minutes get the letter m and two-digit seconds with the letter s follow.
4h30
